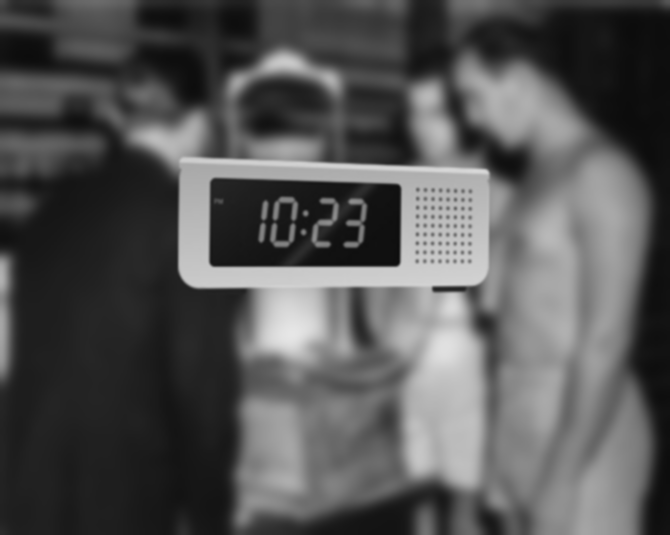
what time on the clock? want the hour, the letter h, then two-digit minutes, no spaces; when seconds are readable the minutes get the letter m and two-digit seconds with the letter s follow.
10h23
